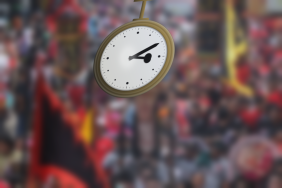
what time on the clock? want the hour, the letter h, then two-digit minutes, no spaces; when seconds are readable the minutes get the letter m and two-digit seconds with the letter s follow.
3h10
